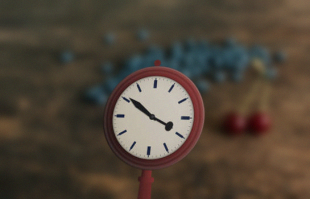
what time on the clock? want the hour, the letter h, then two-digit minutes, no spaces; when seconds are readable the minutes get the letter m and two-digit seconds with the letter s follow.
3h51
